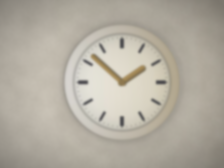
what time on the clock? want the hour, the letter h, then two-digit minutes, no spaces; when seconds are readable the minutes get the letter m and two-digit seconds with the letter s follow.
1h52
